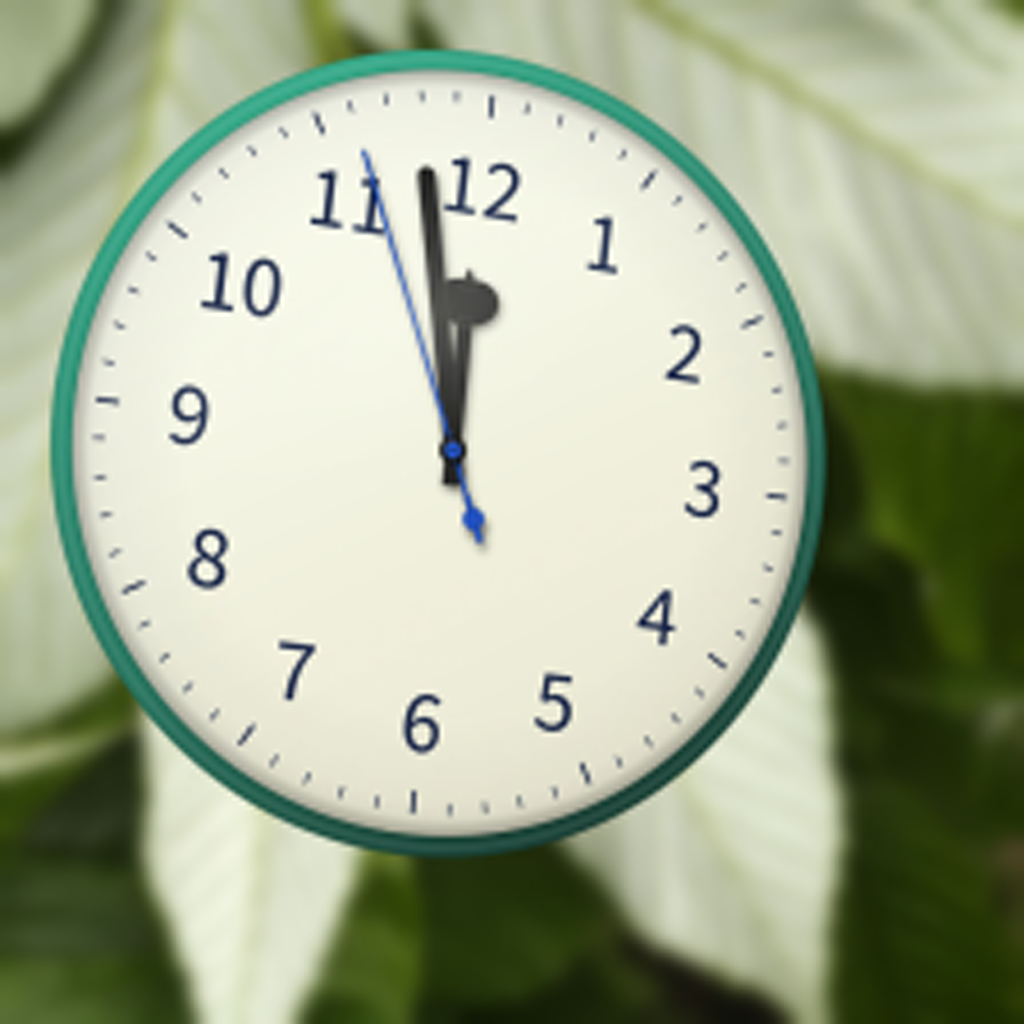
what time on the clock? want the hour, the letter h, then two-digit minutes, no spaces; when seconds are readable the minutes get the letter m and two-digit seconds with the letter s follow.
11h57m56s
